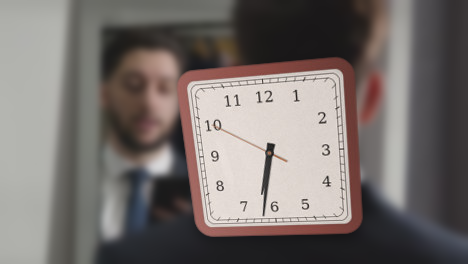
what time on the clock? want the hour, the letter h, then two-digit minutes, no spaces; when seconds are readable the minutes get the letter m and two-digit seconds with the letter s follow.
6h31m50s
